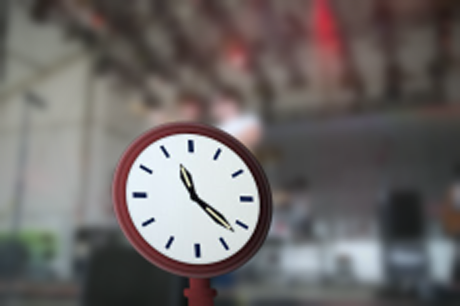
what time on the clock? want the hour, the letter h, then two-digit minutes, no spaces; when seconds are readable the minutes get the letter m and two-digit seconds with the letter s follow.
11h22
